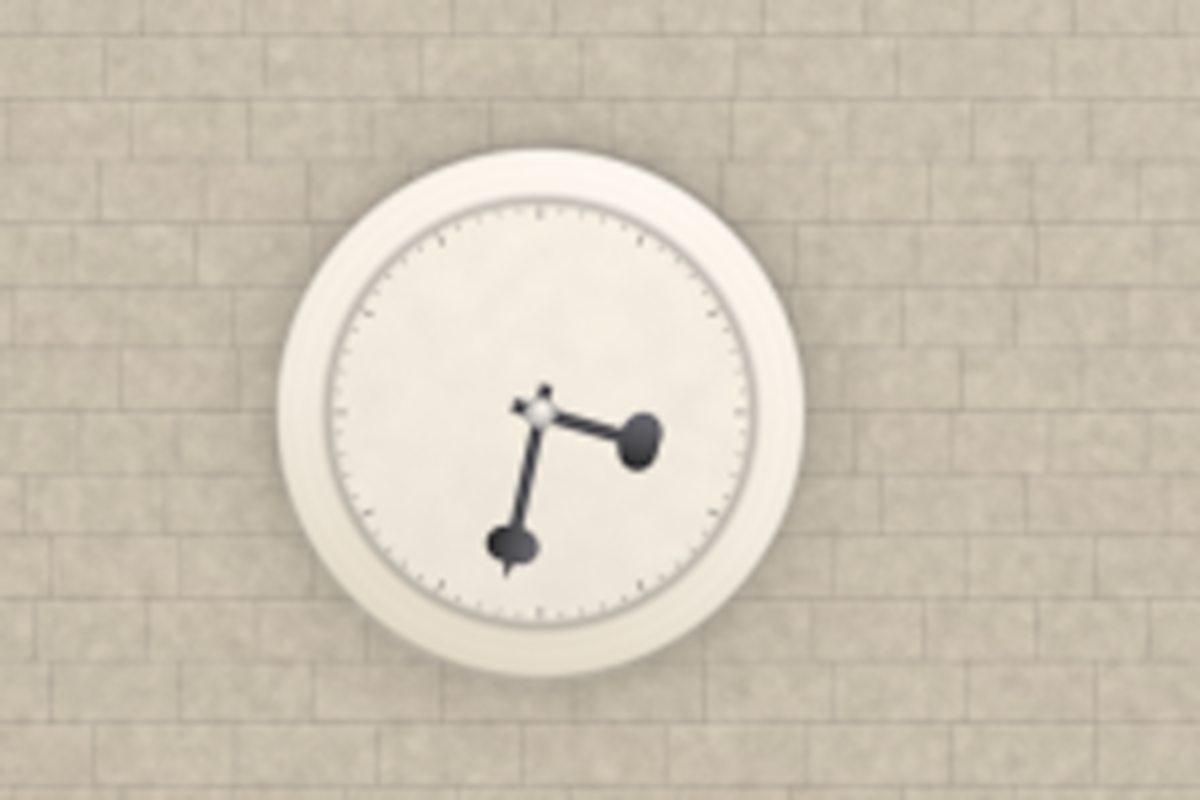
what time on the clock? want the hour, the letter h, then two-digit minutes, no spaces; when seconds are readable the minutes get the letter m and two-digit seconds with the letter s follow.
3h32
